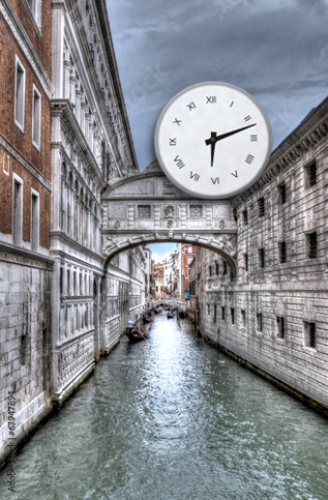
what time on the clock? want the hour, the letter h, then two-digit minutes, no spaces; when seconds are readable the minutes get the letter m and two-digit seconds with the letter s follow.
6h12
